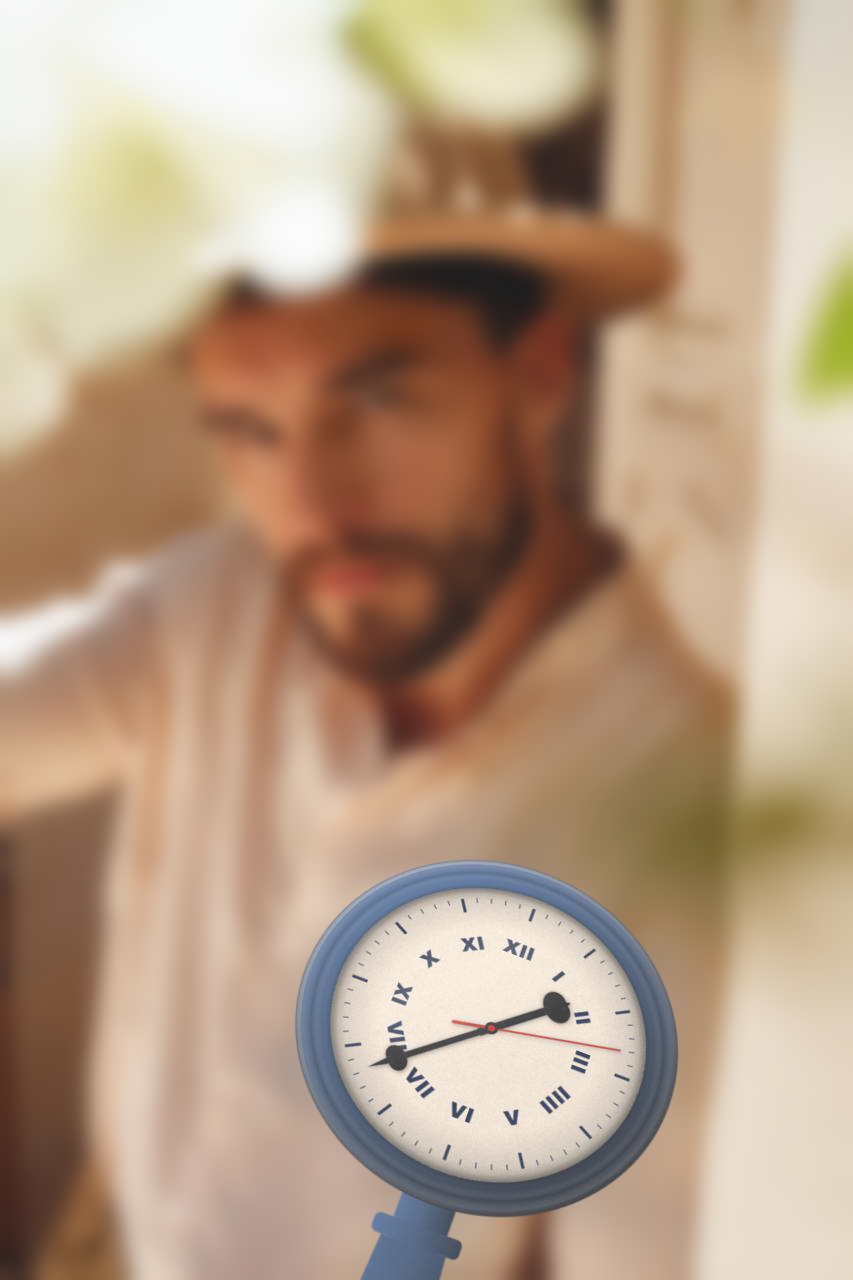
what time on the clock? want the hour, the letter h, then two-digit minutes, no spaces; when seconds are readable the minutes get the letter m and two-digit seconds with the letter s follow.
1h38m13s
